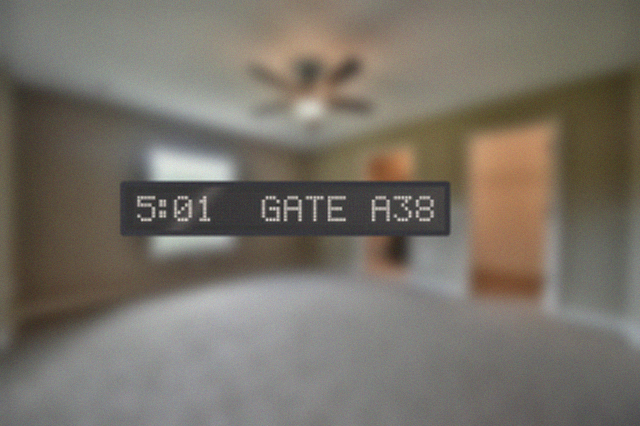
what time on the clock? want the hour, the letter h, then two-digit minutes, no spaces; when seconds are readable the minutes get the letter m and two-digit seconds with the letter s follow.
5h01
